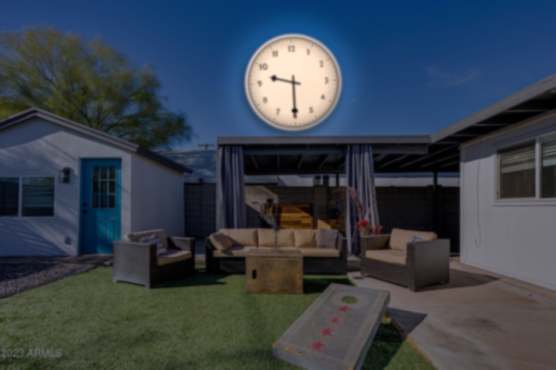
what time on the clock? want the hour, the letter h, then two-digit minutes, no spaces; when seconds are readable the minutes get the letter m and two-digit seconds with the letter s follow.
9h30
